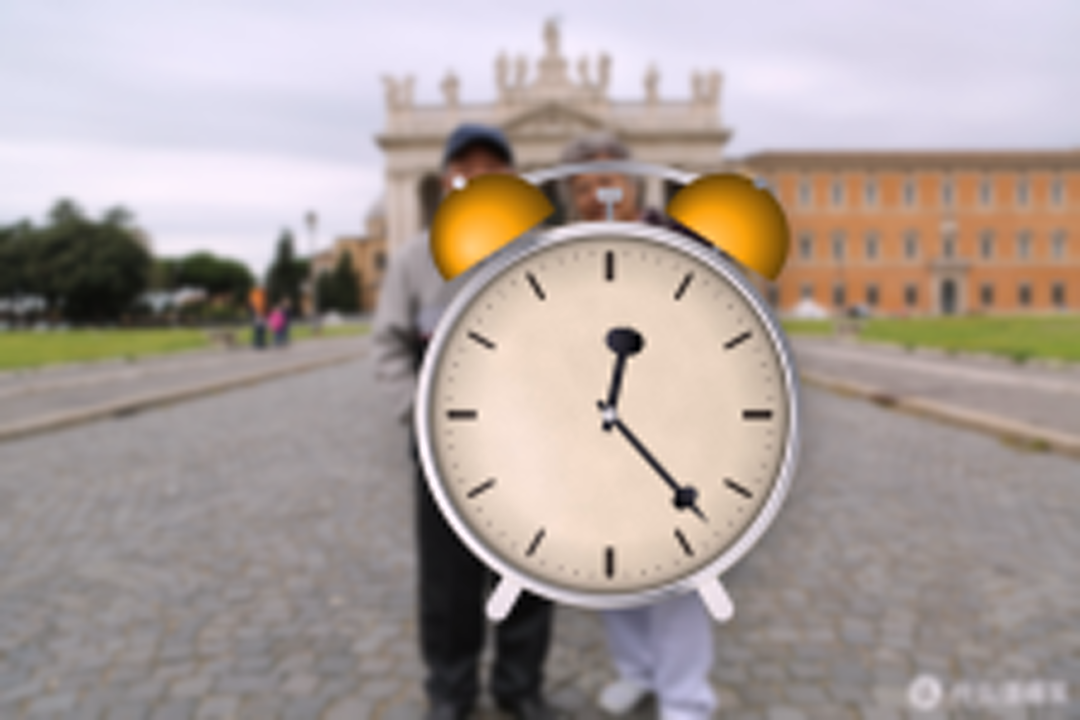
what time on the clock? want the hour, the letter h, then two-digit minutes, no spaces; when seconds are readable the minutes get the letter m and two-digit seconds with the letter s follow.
12h23
